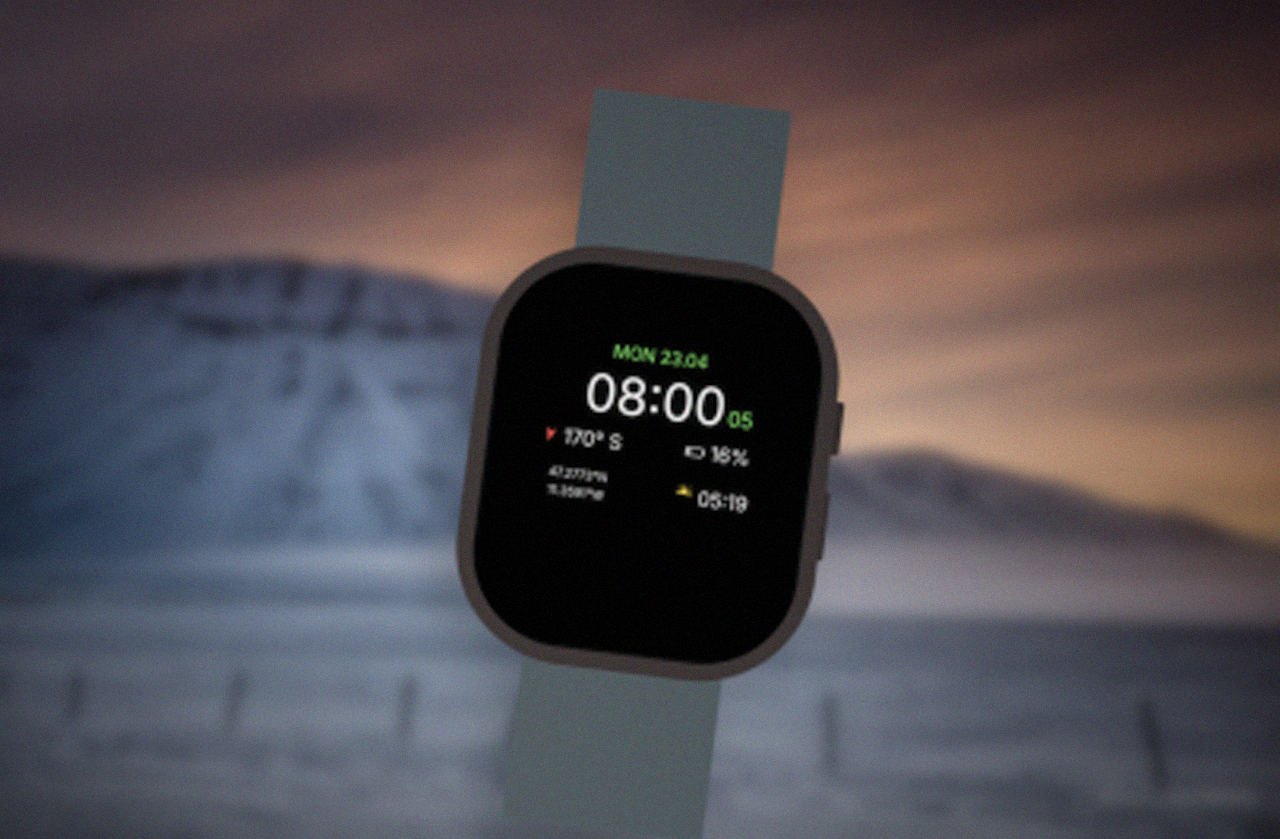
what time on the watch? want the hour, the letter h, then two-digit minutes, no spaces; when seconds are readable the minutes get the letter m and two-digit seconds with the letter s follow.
8h00
